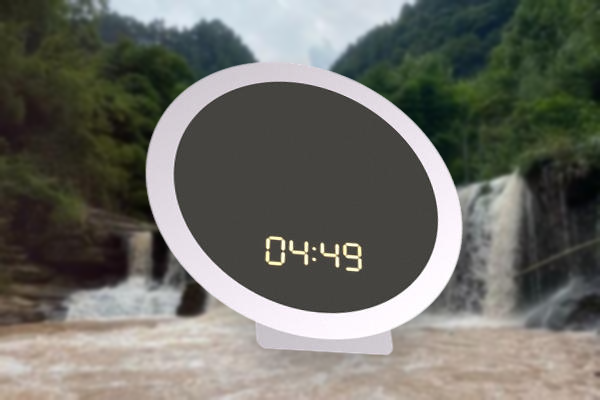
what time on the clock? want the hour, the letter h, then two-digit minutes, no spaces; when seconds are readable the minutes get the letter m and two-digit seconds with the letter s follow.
4h49
